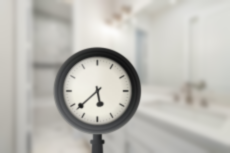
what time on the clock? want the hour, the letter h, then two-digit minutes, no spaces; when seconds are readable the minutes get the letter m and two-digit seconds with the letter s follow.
5h38
